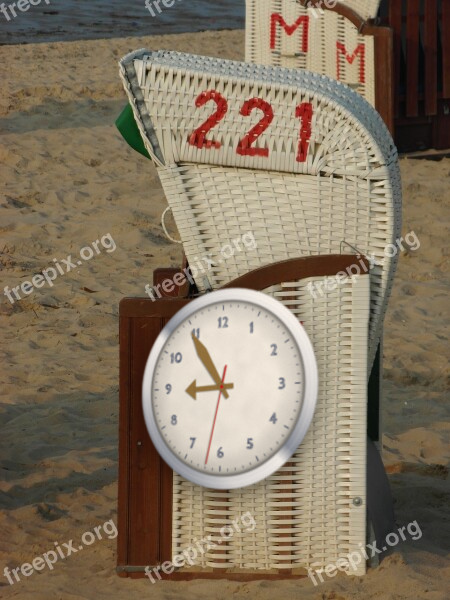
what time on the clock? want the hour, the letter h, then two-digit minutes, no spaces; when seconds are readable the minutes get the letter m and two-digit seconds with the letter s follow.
8h54m32s
